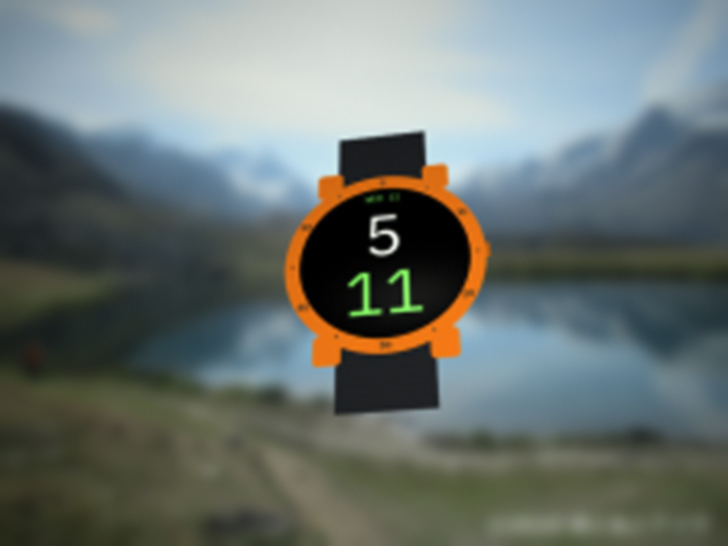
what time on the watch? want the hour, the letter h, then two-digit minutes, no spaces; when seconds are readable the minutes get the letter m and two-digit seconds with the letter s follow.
5h11
